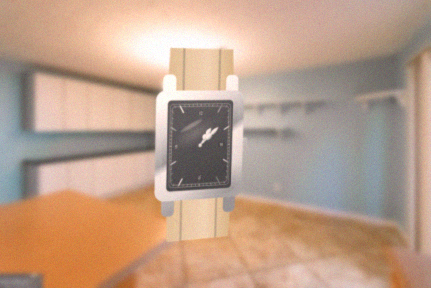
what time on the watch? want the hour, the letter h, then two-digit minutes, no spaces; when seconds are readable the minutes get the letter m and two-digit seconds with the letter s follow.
1h08
